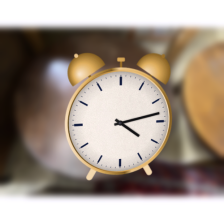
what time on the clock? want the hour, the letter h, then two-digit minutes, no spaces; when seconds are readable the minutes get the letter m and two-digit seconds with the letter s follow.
4h13
